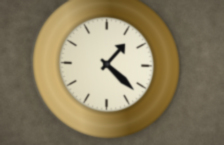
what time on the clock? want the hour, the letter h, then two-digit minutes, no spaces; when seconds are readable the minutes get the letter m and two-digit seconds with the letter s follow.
1h22
